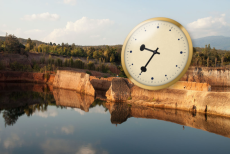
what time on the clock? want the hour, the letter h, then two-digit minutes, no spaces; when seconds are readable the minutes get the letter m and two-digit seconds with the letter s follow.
9h35
